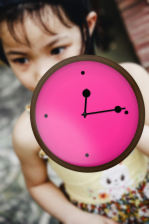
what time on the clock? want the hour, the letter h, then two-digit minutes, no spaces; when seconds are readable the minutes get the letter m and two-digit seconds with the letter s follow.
12h14
